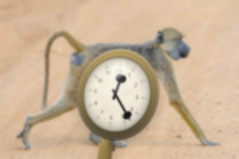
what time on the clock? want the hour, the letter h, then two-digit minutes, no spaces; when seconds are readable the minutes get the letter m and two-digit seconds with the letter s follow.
12h23
